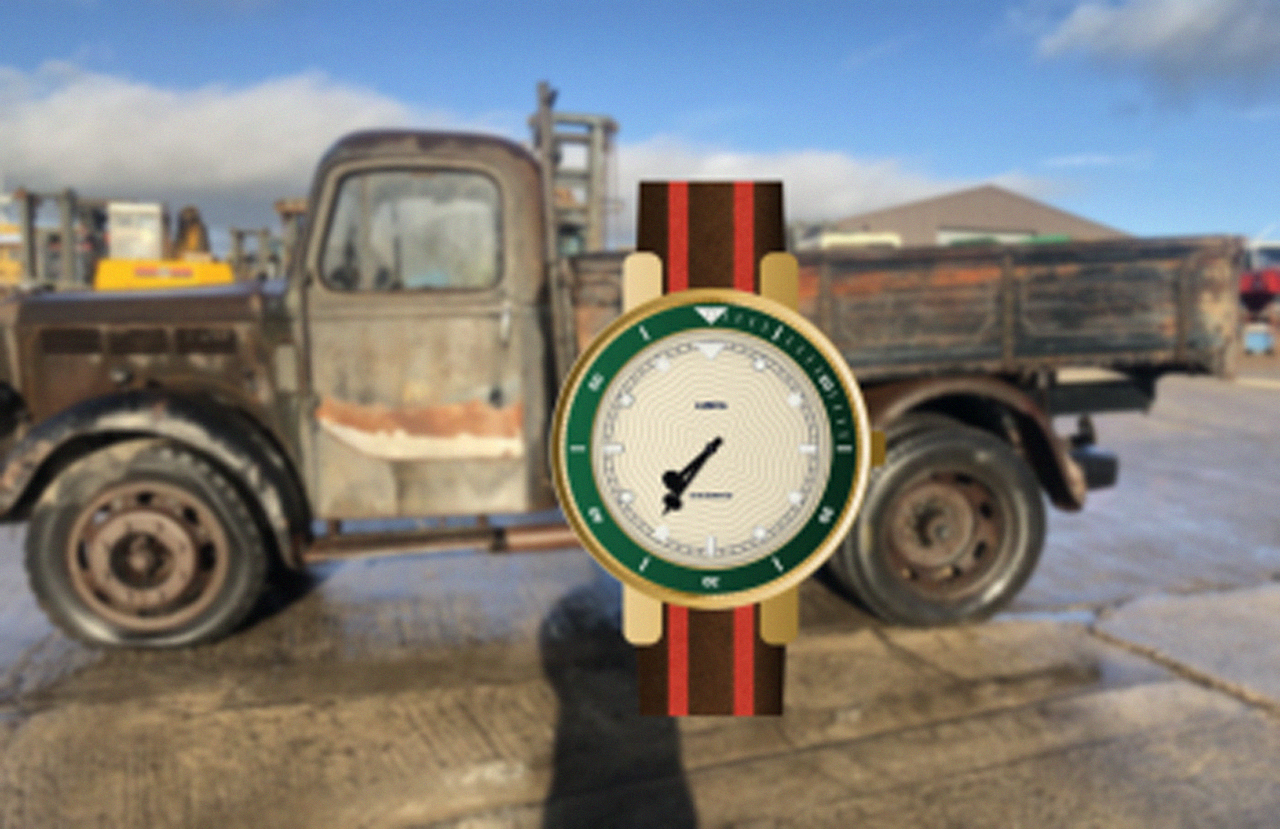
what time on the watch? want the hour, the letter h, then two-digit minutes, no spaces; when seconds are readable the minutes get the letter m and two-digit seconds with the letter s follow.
7h36
